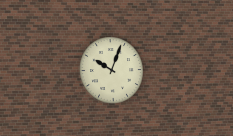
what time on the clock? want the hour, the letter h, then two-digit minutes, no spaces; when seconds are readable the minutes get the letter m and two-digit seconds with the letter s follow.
10h04
